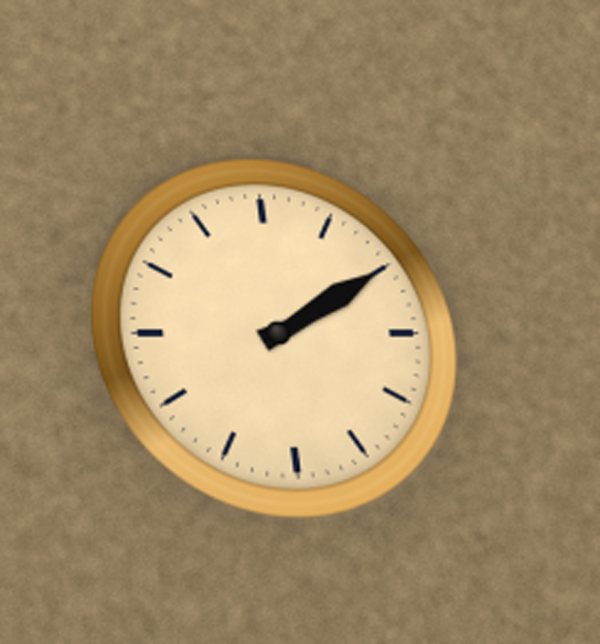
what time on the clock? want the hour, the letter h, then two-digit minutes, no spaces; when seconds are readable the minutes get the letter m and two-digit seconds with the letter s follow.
2h10
